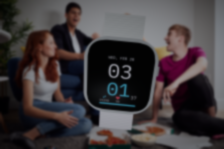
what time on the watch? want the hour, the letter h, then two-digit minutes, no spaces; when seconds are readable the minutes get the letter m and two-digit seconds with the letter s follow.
3h01
